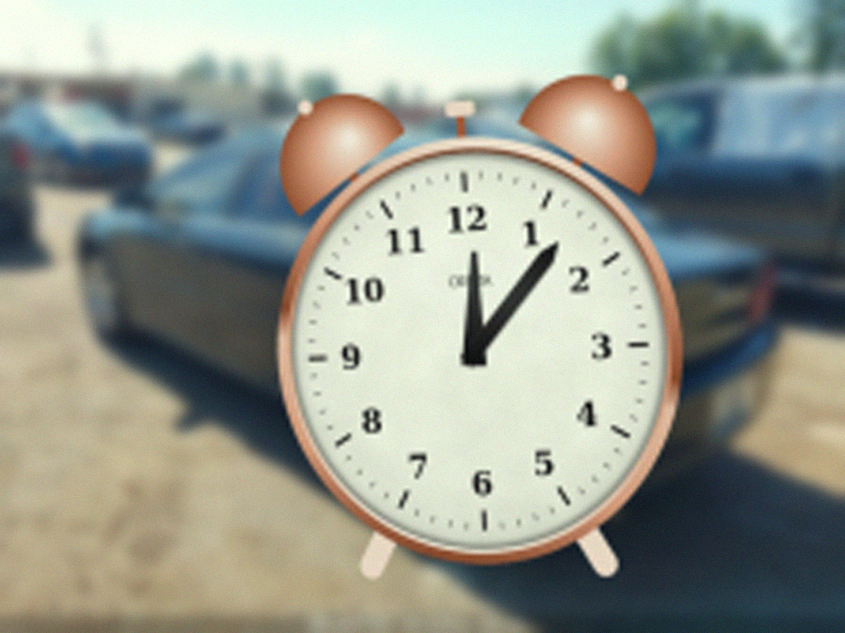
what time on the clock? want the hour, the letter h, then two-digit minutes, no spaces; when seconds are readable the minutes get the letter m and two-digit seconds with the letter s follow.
12h07
